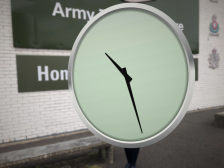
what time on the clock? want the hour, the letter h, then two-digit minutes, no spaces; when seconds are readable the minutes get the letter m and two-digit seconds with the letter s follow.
10h27
